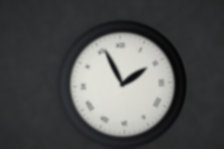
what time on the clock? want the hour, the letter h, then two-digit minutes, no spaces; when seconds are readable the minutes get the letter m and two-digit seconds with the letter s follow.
1h56
